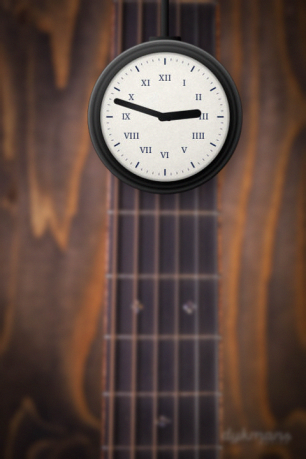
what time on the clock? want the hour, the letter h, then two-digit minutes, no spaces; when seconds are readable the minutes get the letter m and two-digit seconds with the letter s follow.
2h48
